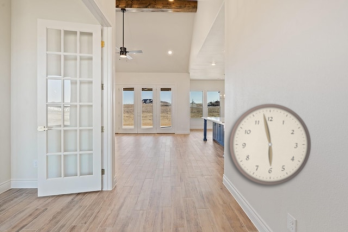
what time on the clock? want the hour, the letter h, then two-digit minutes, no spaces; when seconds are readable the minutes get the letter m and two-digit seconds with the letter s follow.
5h58
